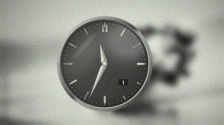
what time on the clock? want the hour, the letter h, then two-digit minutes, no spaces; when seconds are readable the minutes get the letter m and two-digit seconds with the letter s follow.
11h34
